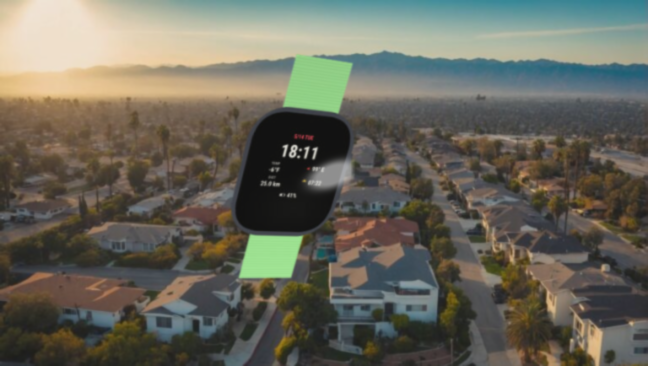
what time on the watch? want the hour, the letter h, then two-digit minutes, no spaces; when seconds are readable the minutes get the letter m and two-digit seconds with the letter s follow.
18h11
